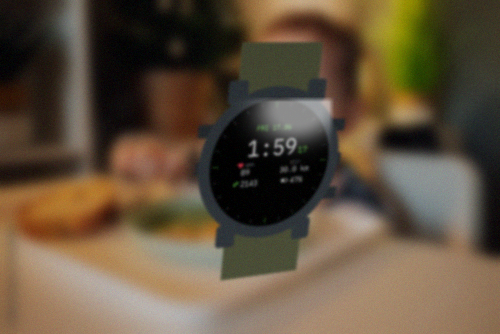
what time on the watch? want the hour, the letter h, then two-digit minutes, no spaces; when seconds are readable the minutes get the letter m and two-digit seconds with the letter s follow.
1h59
